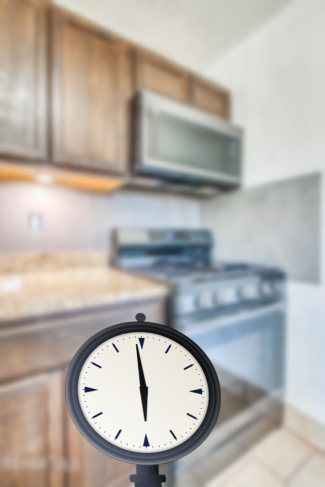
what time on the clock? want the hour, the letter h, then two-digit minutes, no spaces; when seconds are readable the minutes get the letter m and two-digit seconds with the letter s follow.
5h59
